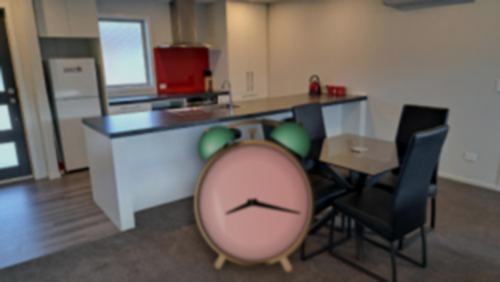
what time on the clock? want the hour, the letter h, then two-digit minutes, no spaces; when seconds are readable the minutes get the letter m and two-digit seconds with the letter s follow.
8h17
